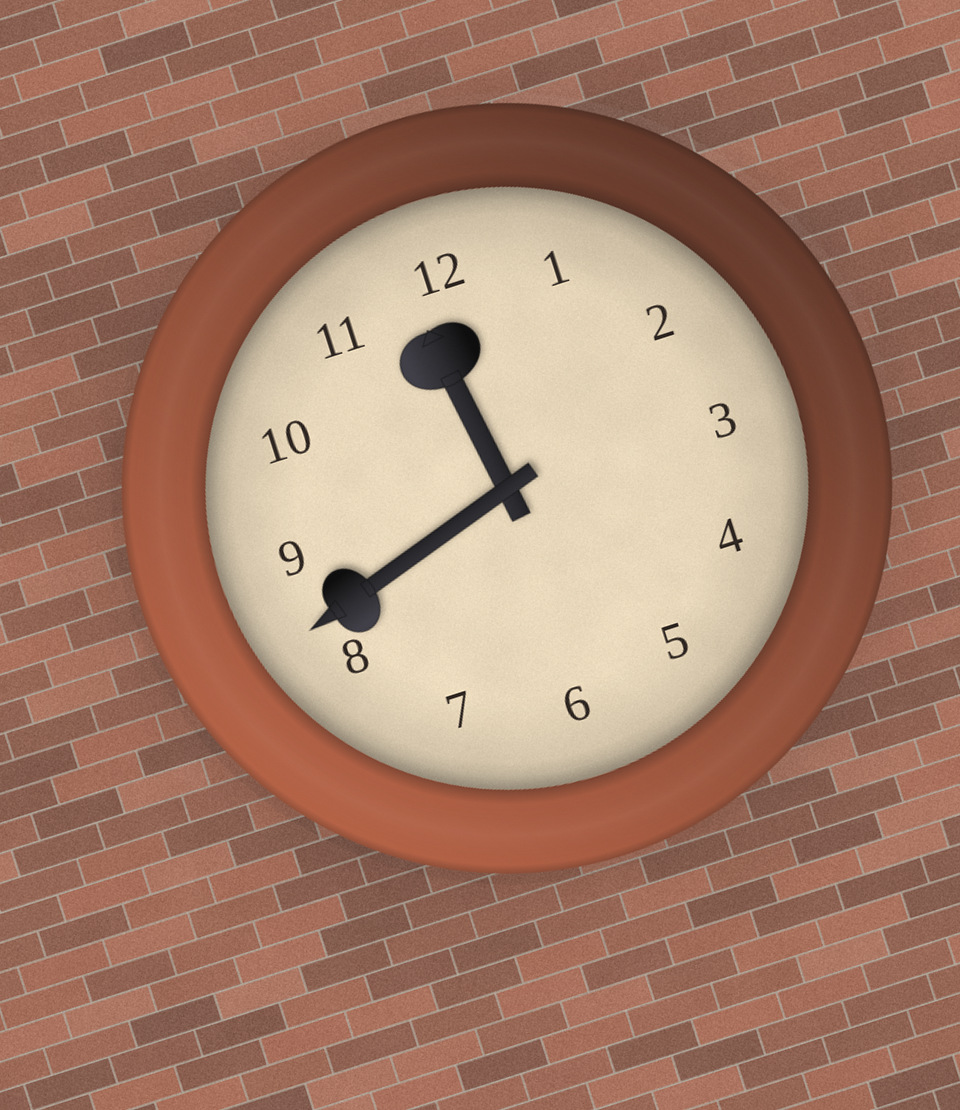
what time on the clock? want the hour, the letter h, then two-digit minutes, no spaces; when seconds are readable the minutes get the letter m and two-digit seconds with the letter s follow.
11h42
